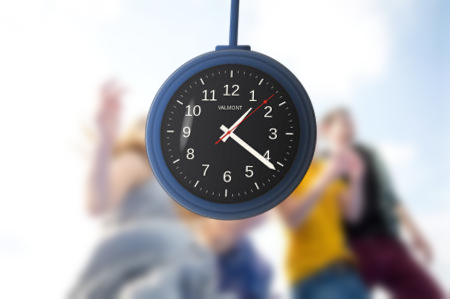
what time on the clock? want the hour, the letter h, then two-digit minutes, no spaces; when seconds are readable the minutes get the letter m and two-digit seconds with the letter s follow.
1h21m08s
